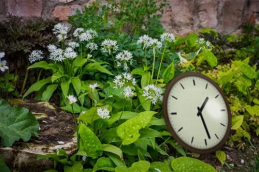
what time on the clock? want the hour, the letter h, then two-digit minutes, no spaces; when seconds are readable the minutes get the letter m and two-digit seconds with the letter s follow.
1h28
